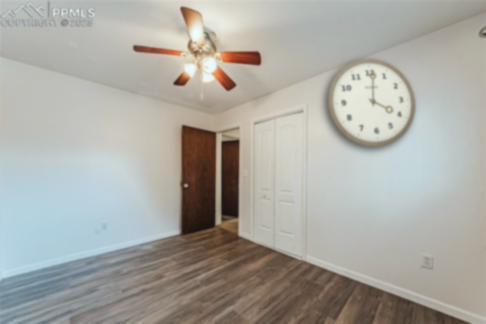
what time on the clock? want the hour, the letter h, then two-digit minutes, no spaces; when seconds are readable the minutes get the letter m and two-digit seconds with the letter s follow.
4h01
